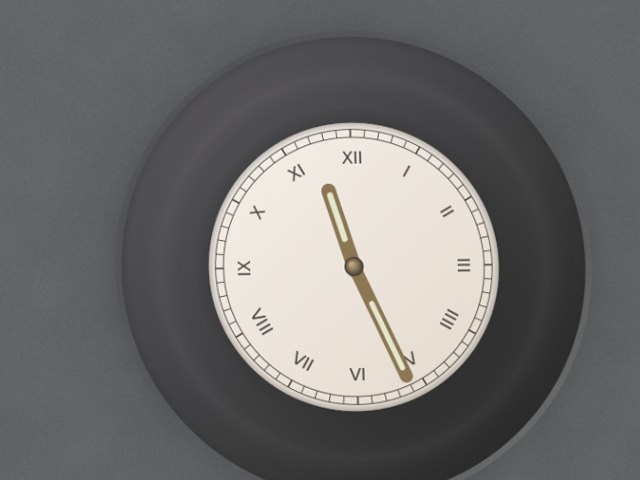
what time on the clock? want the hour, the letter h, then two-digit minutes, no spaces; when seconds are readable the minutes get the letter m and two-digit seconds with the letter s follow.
11h26
